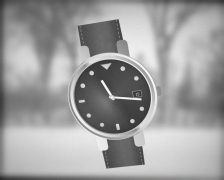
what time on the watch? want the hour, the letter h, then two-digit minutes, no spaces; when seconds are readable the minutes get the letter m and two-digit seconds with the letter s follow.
11h17
